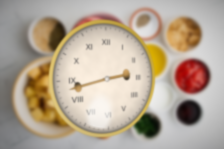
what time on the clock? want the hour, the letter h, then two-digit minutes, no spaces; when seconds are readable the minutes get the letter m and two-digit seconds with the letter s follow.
2h43
